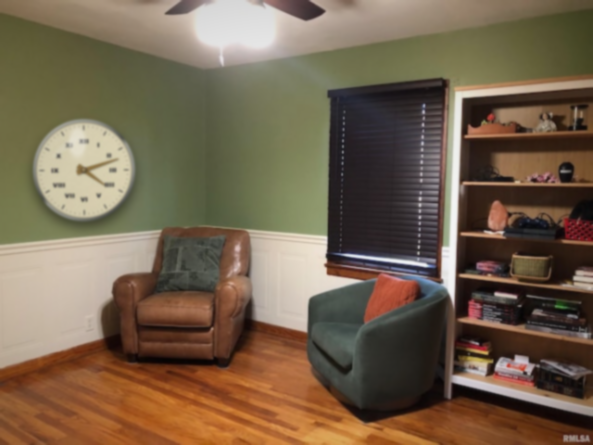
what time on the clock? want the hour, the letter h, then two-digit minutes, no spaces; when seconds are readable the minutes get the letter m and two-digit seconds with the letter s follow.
4h12
